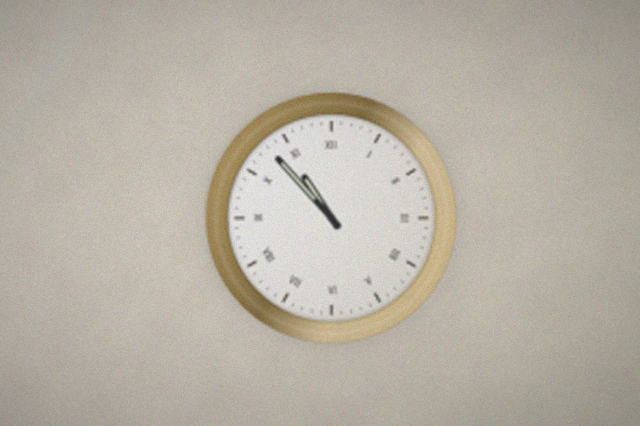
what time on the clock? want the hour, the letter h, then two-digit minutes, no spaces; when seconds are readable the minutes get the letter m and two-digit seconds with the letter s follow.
10h53
